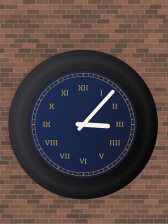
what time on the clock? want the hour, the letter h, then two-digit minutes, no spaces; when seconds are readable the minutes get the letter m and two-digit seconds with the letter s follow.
3h07
